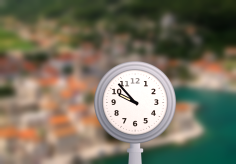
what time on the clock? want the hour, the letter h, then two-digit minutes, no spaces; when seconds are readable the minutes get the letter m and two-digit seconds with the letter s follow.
9h53
